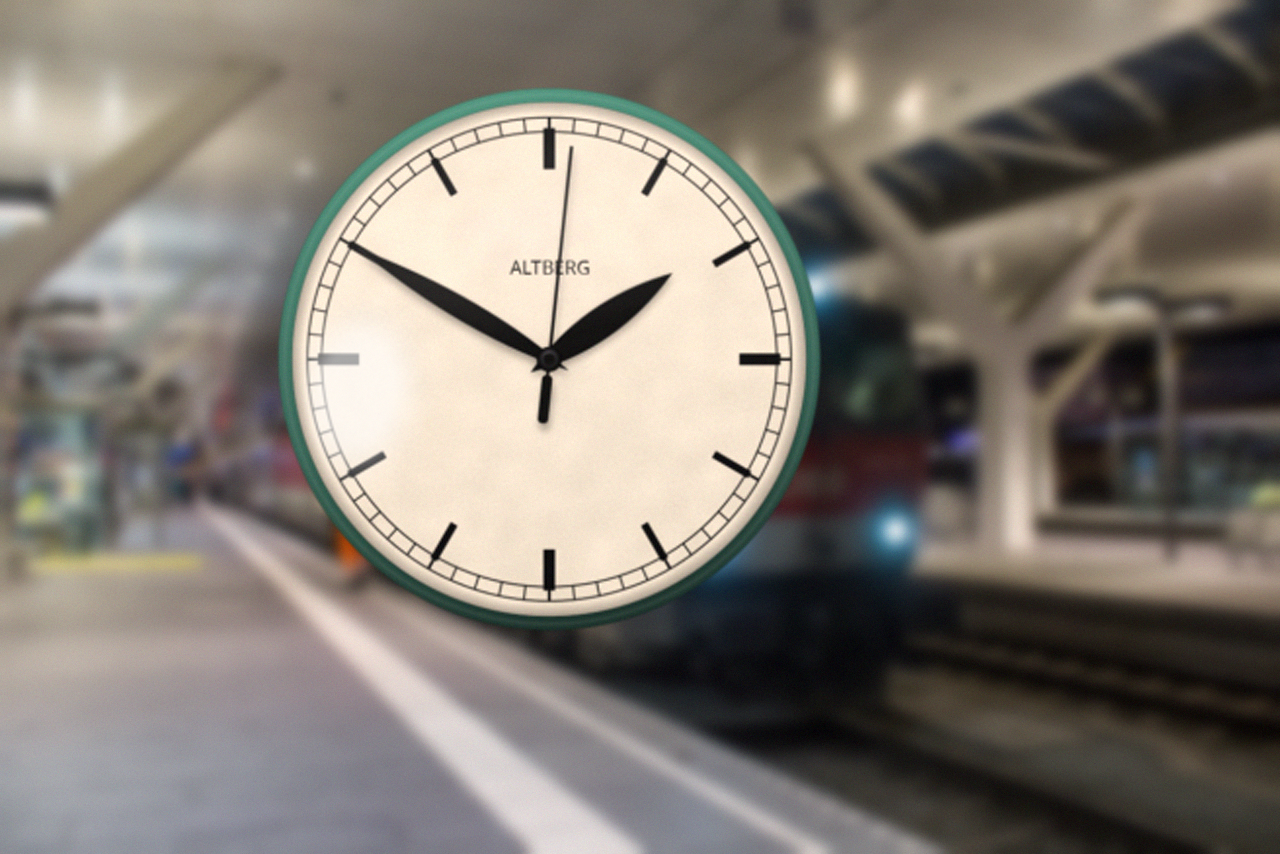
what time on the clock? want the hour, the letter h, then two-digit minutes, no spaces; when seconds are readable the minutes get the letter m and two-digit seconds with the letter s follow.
1h50m01s
